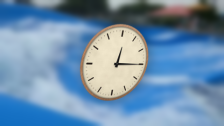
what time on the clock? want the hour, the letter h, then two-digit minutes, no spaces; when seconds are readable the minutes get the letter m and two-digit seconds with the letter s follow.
12h15
